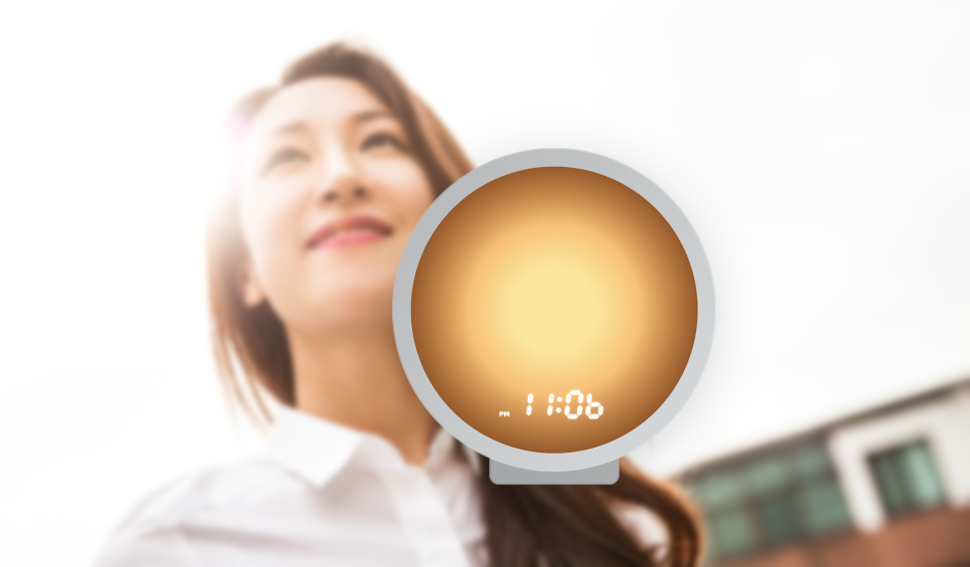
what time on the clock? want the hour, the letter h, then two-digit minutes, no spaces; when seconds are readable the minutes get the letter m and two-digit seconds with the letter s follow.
11h06
